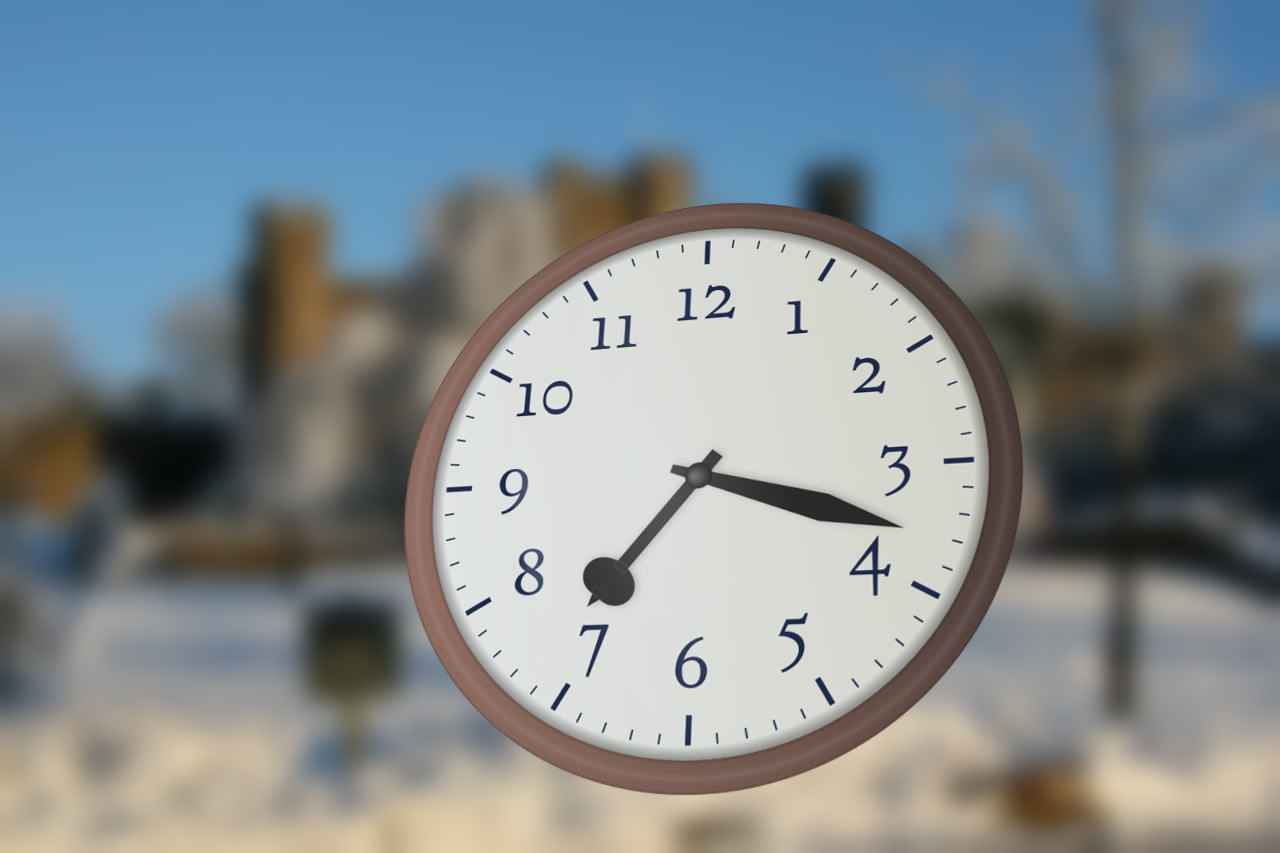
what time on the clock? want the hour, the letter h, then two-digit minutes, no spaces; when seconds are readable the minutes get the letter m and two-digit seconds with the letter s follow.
7h18
